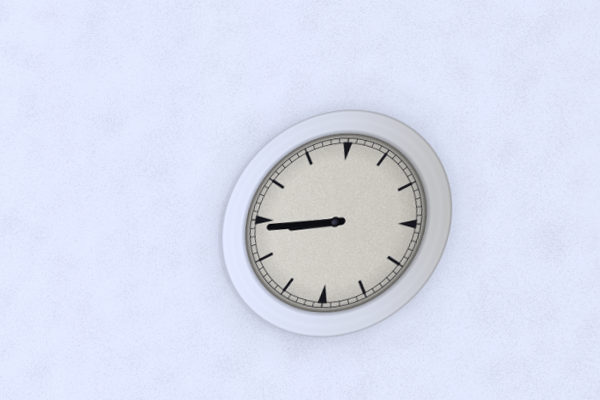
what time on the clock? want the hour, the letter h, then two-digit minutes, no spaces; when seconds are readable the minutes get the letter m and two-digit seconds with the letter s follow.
8h44
